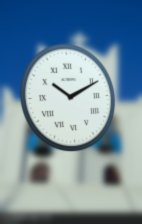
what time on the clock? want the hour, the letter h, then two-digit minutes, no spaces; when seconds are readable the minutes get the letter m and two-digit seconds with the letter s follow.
10h11
